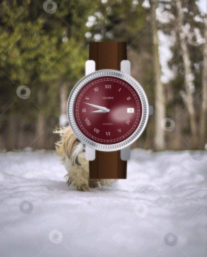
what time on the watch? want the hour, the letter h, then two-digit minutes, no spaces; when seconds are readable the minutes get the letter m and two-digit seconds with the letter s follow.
8h48
